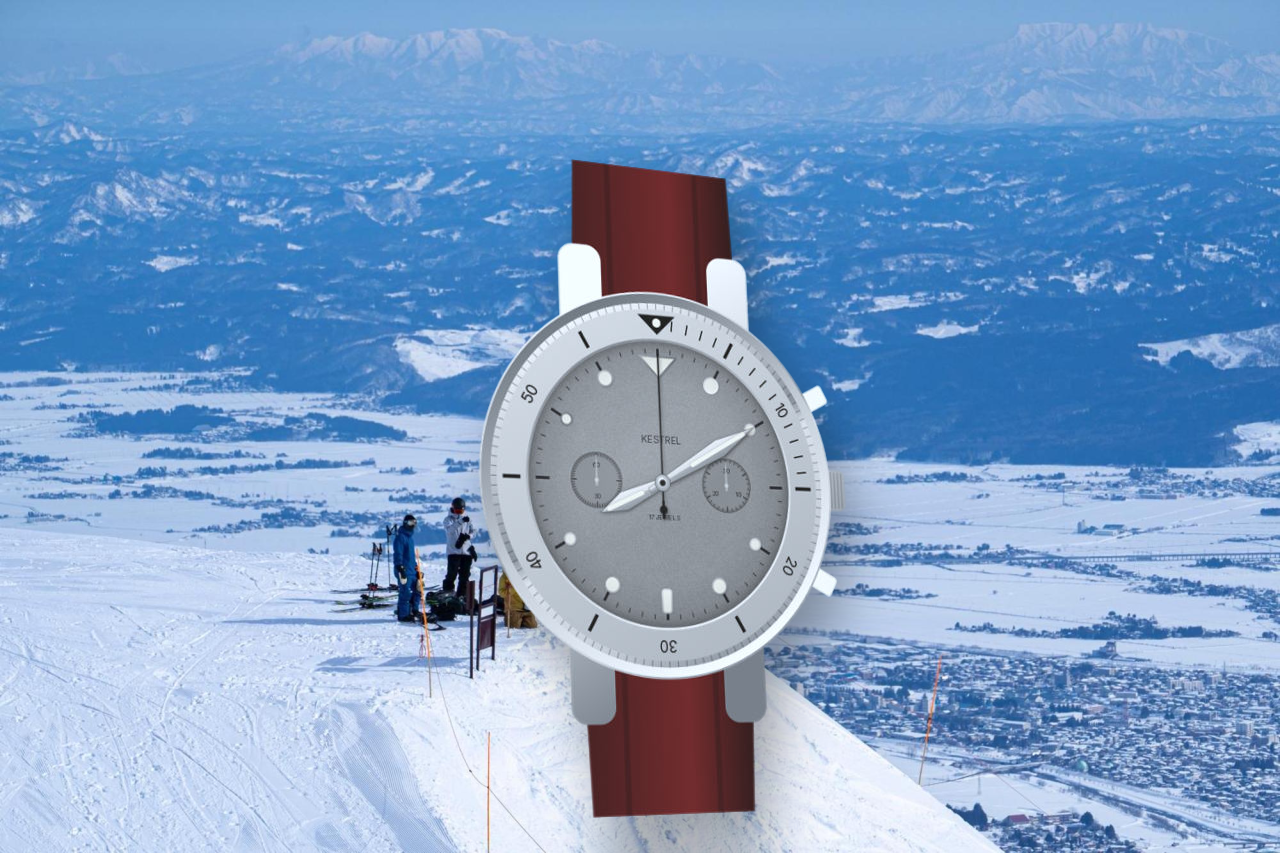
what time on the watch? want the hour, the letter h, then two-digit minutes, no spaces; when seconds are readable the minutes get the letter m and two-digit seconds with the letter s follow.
8h10
